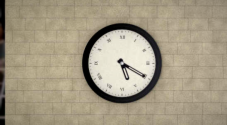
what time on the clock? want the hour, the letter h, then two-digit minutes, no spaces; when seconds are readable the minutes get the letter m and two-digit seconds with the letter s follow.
5h20
